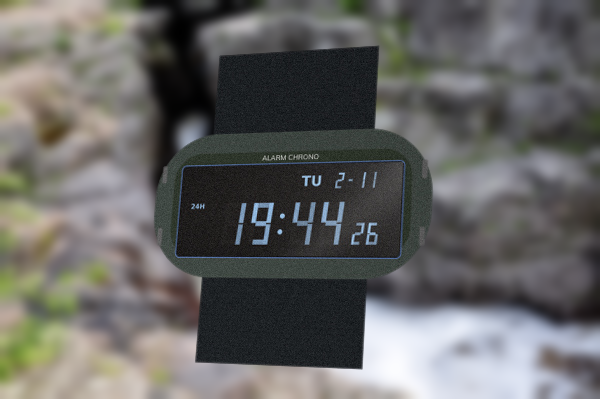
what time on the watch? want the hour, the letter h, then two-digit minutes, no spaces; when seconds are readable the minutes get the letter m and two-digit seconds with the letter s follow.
19h44m26s
